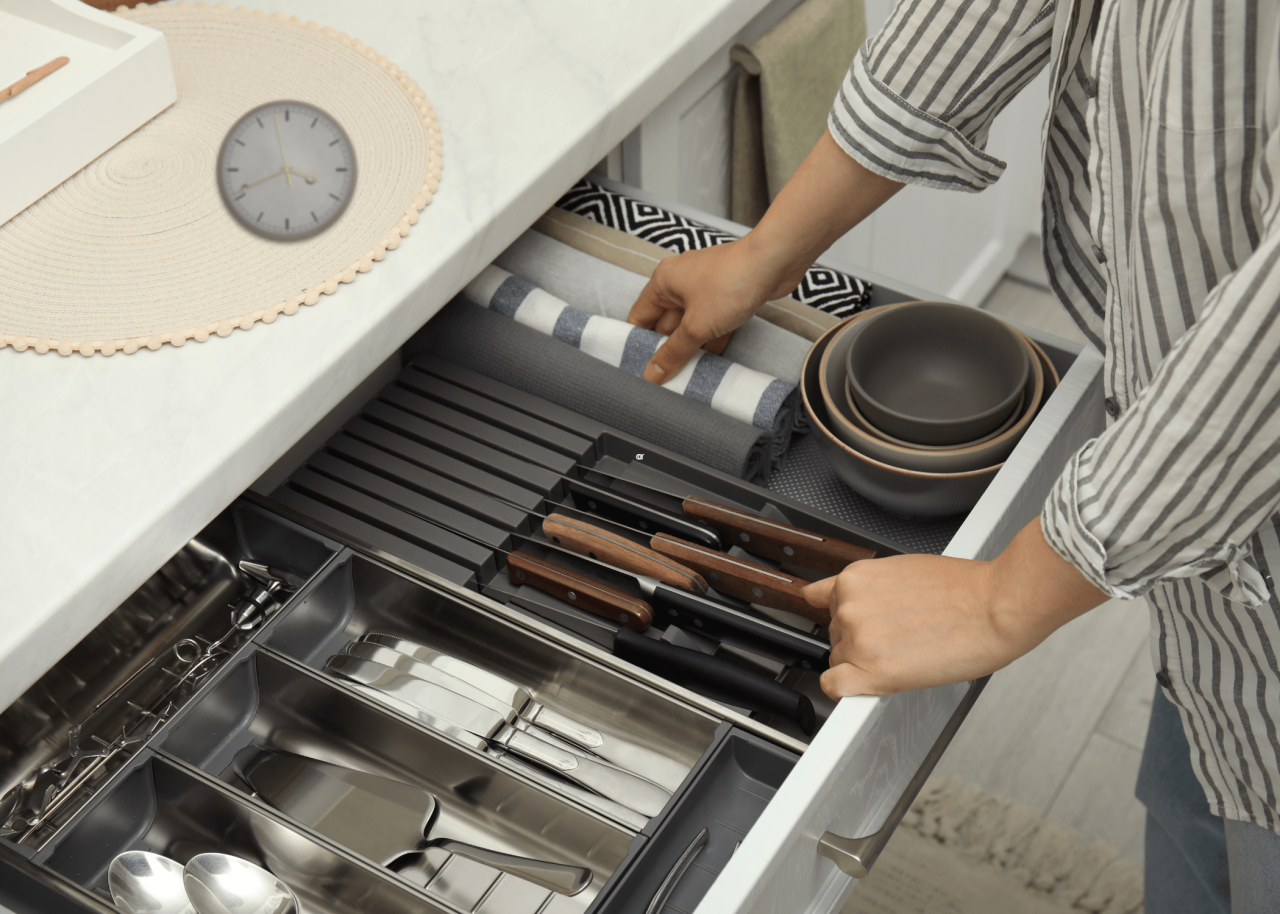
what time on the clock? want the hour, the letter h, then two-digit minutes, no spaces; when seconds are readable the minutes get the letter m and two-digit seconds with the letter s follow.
3h40m58s
